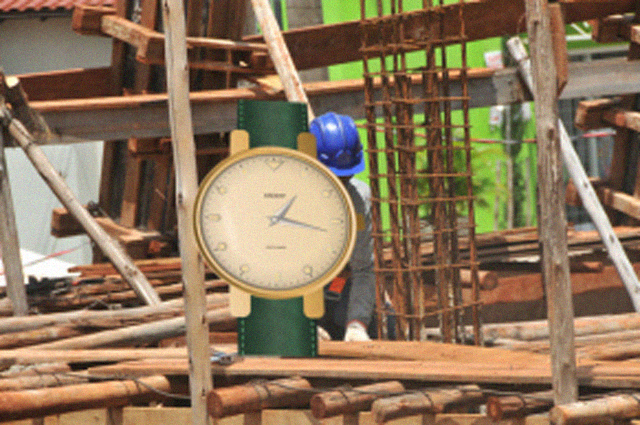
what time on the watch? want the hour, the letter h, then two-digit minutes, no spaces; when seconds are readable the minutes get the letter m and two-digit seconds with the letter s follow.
1h17
